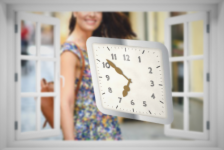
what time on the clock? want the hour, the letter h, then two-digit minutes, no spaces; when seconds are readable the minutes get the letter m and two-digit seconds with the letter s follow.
6h52
